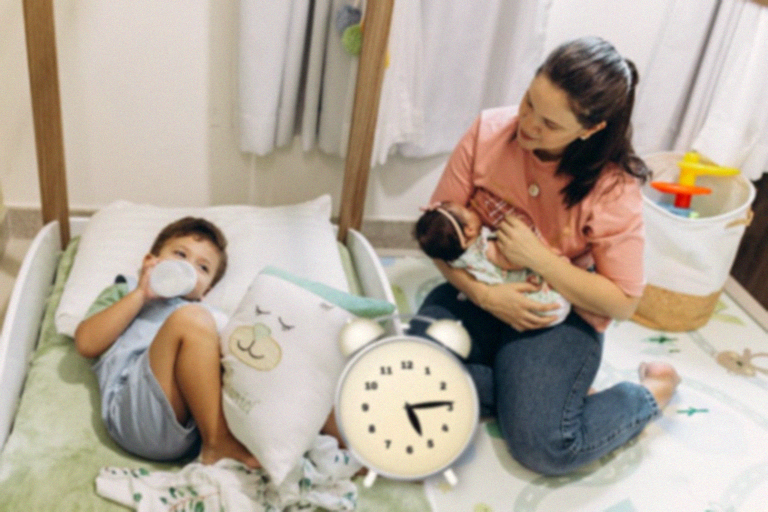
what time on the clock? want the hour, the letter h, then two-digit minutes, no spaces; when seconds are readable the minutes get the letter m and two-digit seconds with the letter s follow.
5h14
